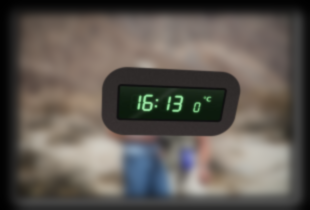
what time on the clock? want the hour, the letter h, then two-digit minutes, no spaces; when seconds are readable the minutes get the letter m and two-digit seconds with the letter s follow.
16h13
